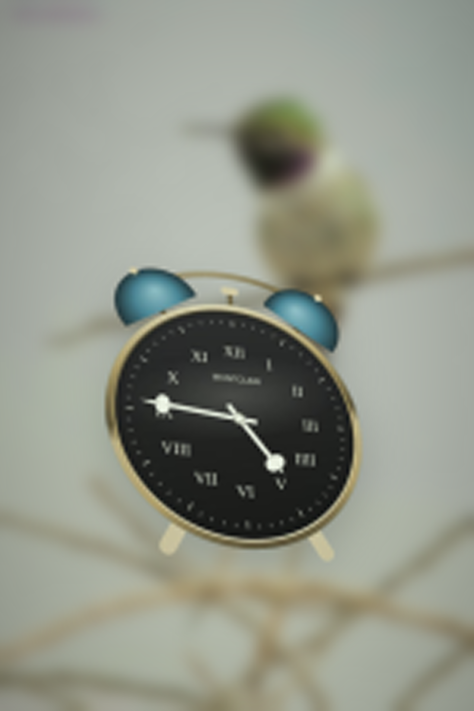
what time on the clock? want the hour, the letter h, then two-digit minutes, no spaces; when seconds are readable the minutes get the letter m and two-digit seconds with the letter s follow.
4h46
